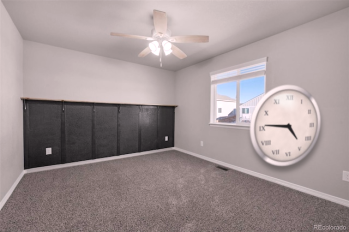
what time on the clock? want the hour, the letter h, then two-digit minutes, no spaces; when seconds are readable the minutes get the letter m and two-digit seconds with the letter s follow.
4h46
